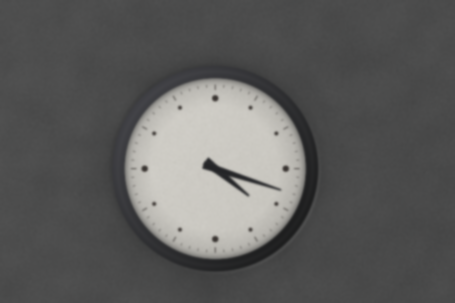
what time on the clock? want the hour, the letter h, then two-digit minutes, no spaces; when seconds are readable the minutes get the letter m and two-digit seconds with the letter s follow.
4h18
